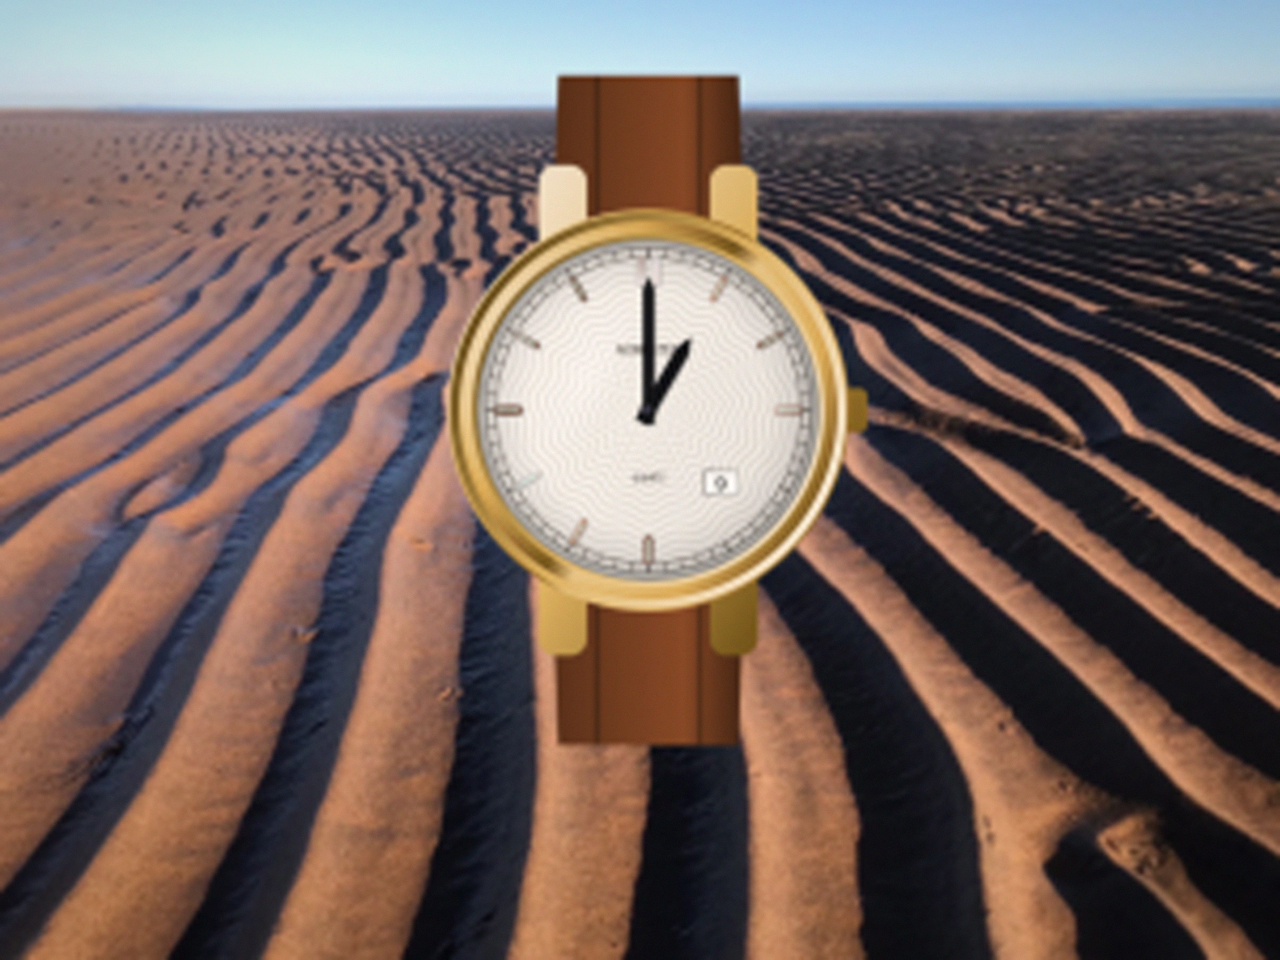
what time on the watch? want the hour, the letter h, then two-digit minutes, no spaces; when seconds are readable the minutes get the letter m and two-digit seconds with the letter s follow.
1h00
